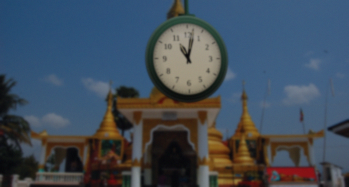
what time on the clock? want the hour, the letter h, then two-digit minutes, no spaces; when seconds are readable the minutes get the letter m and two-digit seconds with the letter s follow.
11h02
